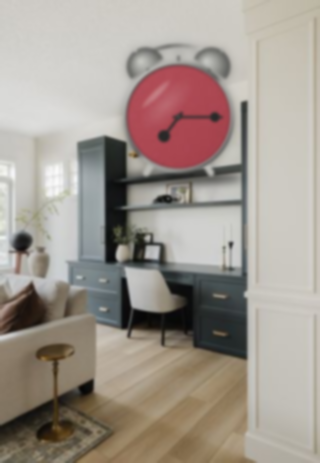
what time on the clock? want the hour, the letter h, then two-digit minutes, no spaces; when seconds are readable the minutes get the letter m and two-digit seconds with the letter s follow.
7h15
